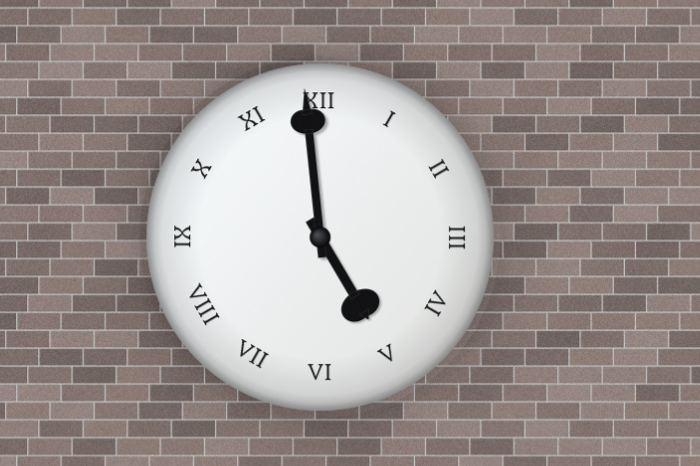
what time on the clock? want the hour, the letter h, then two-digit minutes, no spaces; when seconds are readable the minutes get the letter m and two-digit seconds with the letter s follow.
4h59
